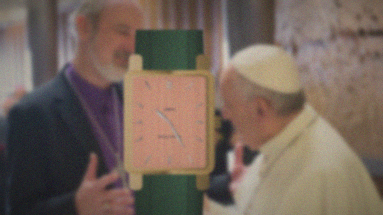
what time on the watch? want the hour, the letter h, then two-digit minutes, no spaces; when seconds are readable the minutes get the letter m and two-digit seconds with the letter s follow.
10h25
